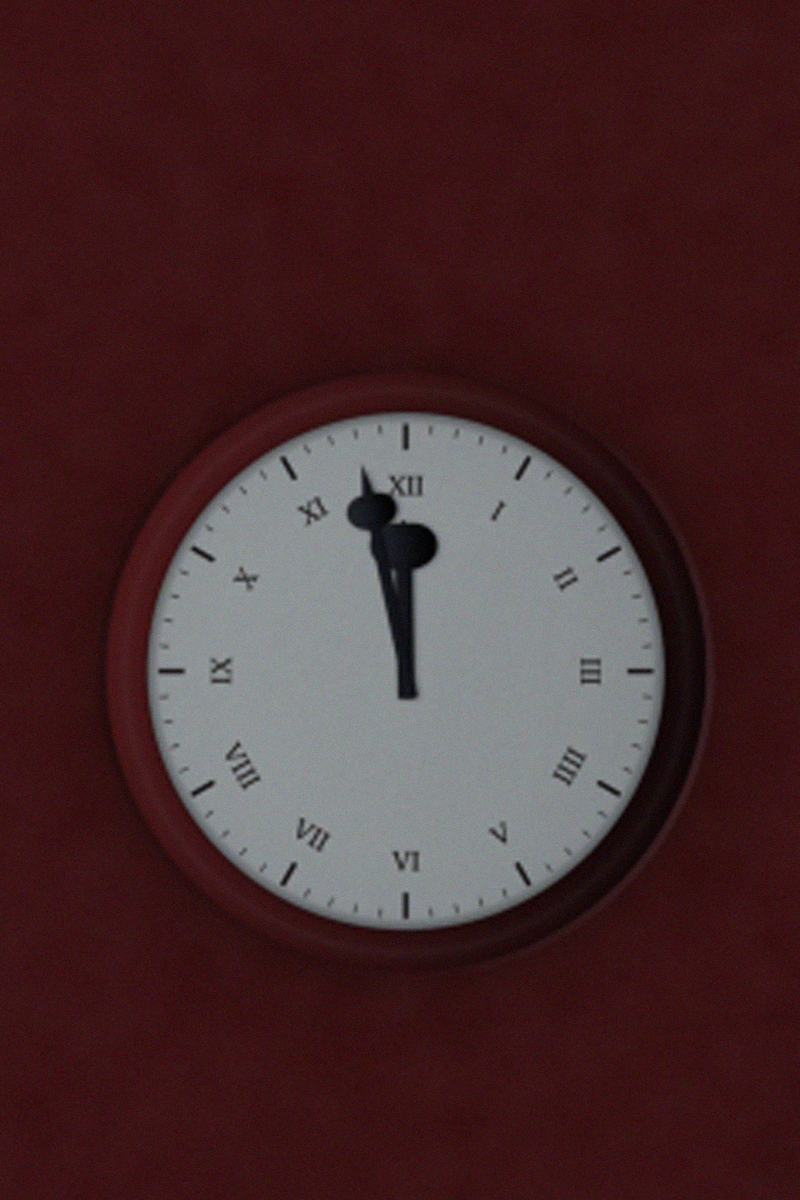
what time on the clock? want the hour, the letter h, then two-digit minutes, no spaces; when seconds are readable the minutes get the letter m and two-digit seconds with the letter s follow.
11h58
